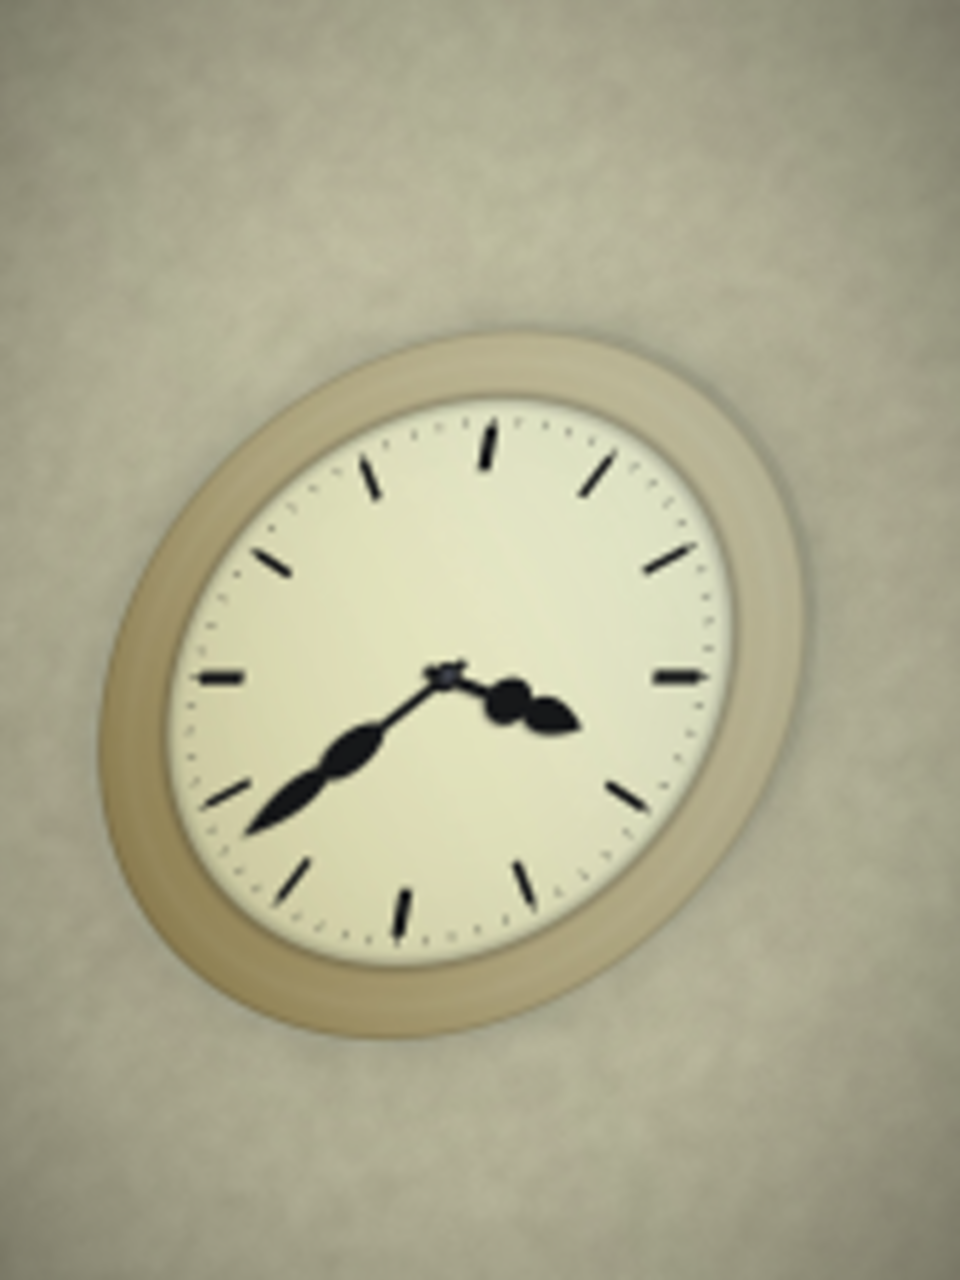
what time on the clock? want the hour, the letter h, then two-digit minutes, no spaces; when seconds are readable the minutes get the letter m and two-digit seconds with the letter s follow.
3h38
